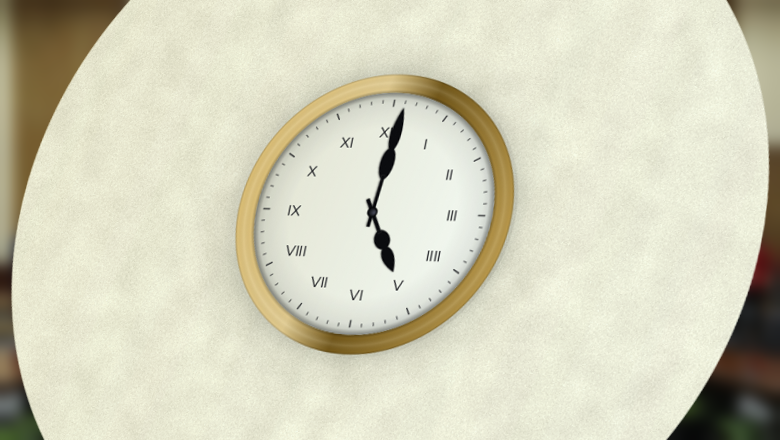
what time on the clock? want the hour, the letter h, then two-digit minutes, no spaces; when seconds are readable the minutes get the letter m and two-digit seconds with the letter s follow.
5h01
